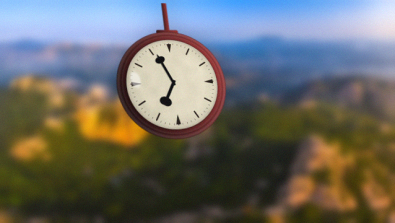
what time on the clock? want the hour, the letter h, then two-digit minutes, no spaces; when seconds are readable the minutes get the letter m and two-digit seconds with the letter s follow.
6h56
